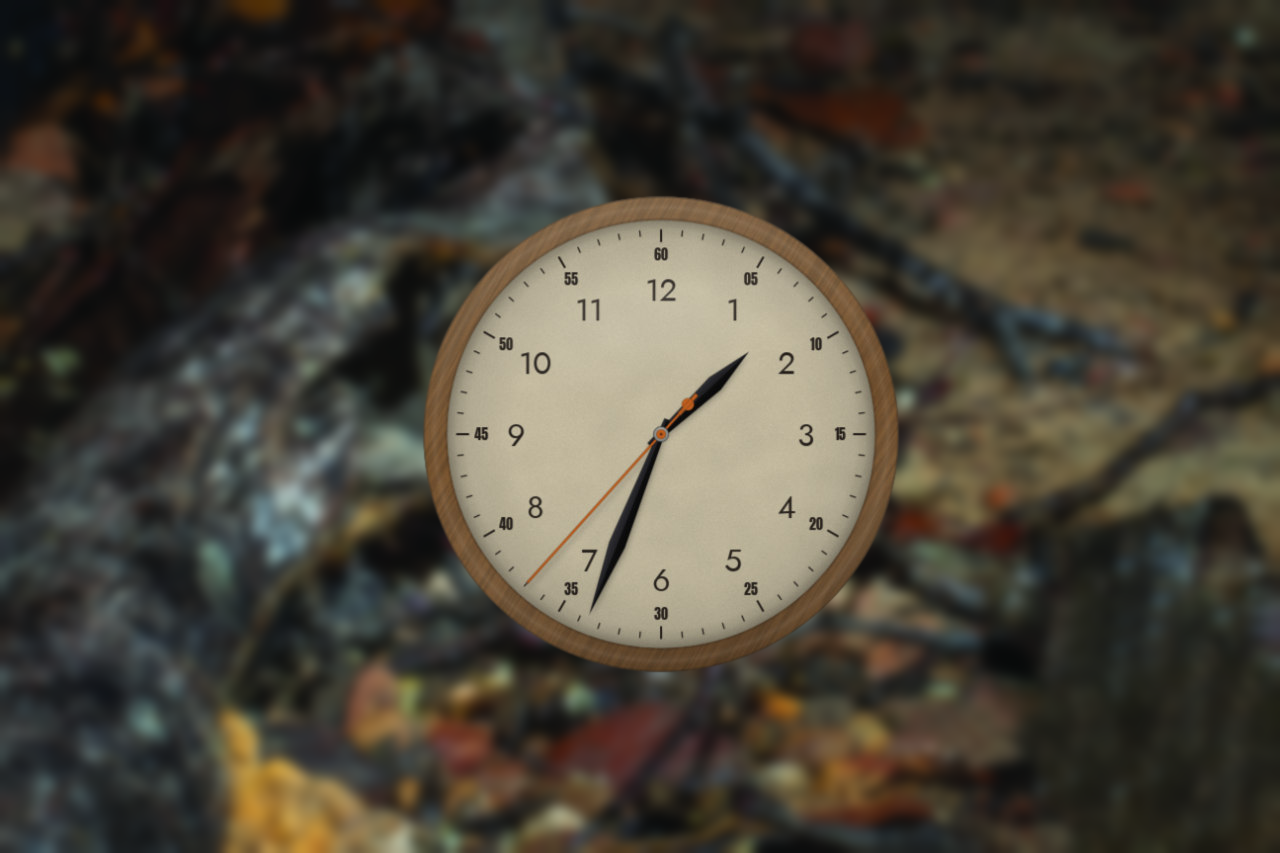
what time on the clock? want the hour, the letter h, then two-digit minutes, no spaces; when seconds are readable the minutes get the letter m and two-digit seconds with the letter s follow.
1h33m37s
